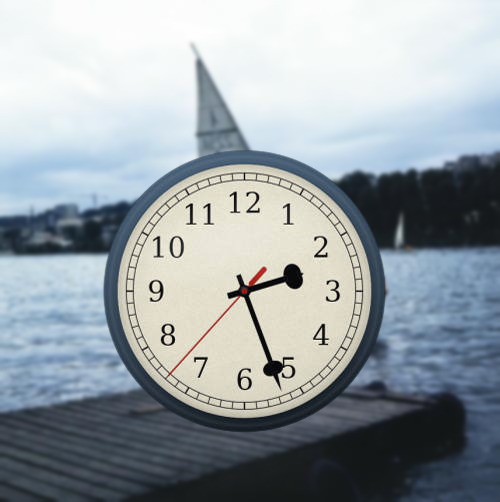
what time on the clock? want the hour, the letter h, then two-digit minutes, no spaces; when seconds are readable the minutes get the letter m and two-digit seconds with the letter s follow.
2h26m37s
